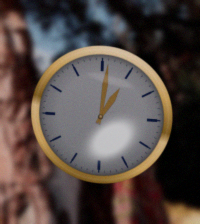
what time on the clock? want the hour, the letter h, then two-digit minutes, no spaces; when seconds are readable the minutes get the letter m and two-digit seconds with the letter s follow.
1h01
